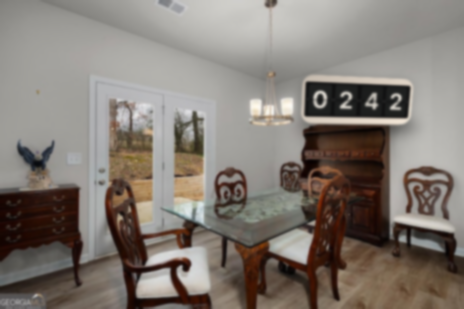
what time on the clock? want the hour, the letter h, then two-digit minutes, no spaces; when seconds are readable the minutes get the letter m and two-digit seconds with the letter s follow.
2h42
